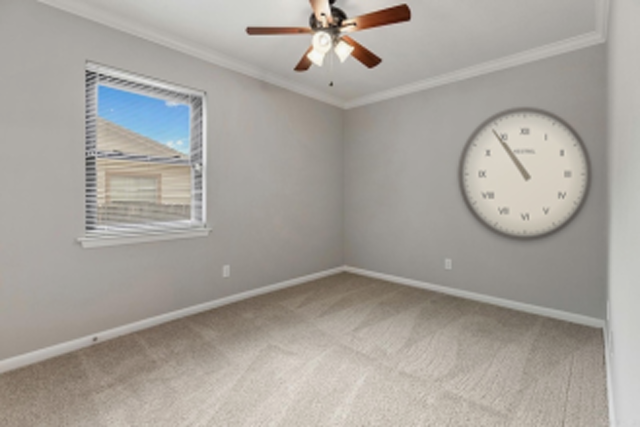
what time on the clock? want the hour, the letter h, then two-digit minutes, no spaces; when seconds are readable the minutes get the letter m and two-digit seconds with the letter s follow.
10h54
